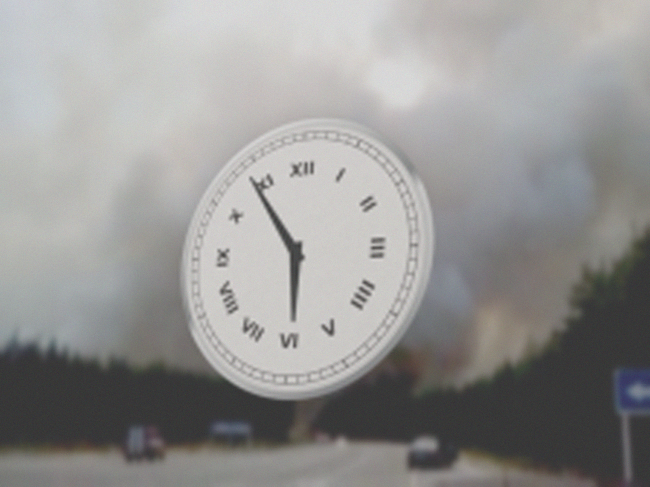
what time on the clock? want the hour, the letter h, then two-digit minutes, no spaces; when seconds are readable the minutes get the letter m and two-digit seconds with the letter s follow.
5h54
